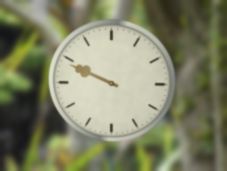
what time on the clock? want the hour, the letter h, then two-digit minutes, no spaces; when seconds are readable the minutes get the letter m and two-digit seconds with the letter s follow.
9h49
